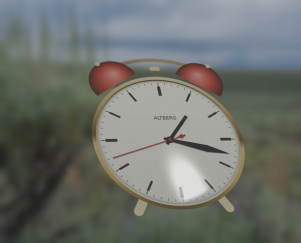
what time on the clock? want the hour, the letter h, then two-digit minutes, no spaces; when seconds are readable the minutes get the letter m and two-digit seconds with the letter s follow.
1h17m42s
